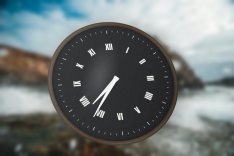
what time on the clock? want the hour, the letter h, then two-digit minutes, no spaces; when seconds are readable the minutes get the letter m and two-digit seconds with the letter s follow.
7h36
